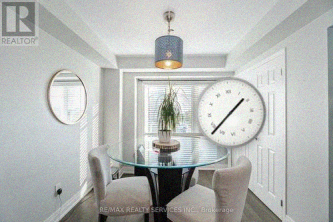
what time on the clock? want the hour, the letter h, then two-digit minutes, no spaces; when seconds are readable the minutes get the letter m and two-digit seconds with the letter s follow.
1h38
